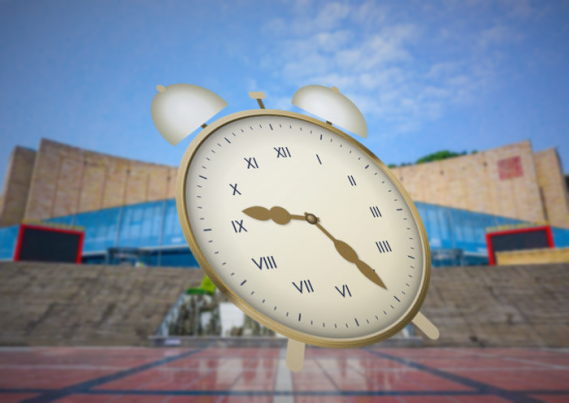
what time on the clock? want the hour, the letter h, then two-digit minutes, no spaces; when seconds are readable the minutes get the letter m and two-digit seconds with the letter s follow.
9h25
